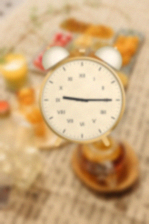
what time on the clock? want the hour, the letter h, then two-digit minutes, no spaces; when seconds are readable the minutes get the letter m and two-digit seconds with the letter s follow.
9h15
